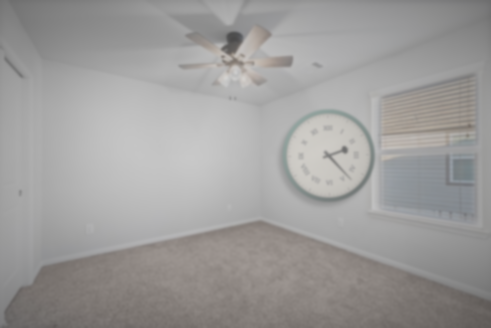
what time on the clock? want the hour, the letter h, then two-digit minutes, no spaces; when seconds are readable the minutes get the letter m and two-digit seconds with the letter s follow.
2h23
